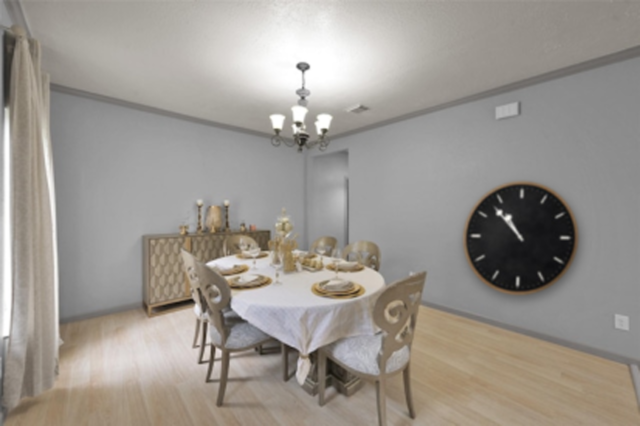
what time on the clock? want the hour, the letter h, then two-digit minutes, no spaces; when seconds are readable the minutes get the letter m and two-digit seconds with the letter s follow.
10h53
